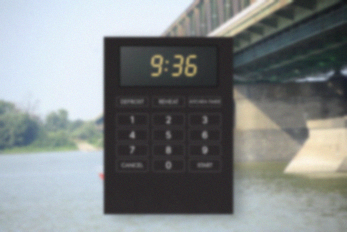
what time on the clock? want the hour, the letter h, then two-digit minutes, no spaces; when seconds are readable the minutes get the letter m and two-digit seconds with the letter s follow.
9h36
